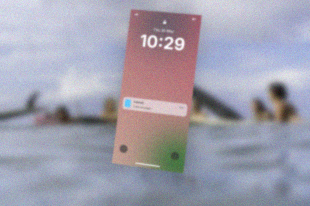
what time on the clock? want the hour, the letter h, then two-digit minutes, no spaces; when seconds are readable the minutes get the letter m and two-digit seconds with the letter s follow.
10h29
